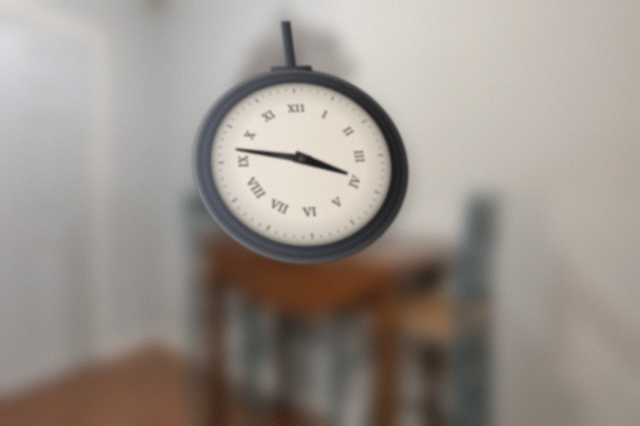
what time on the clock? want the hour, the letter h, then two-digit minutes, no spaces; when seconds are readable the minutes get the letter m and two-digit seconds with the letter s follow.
3h47
